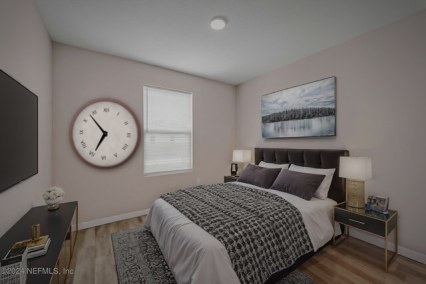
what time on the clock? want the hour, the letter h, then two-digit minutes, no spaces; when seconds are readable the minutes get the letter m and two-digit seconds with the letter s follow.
6h53
